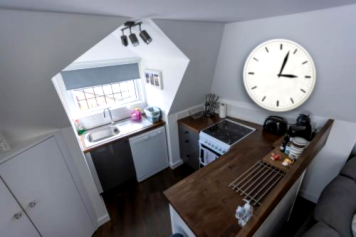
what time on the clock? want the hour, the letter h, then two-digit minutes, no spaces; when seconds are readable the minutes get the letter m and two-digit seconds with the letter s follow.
3h03
